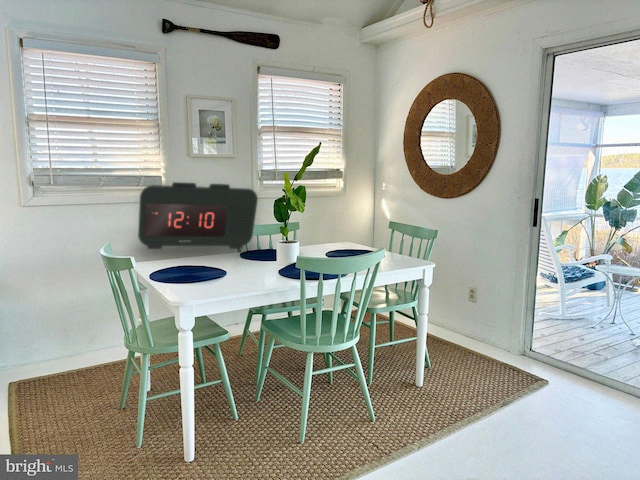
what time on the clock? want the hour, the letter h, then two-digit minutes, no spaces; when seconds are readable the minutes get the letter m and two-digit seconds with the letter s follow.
12h10
